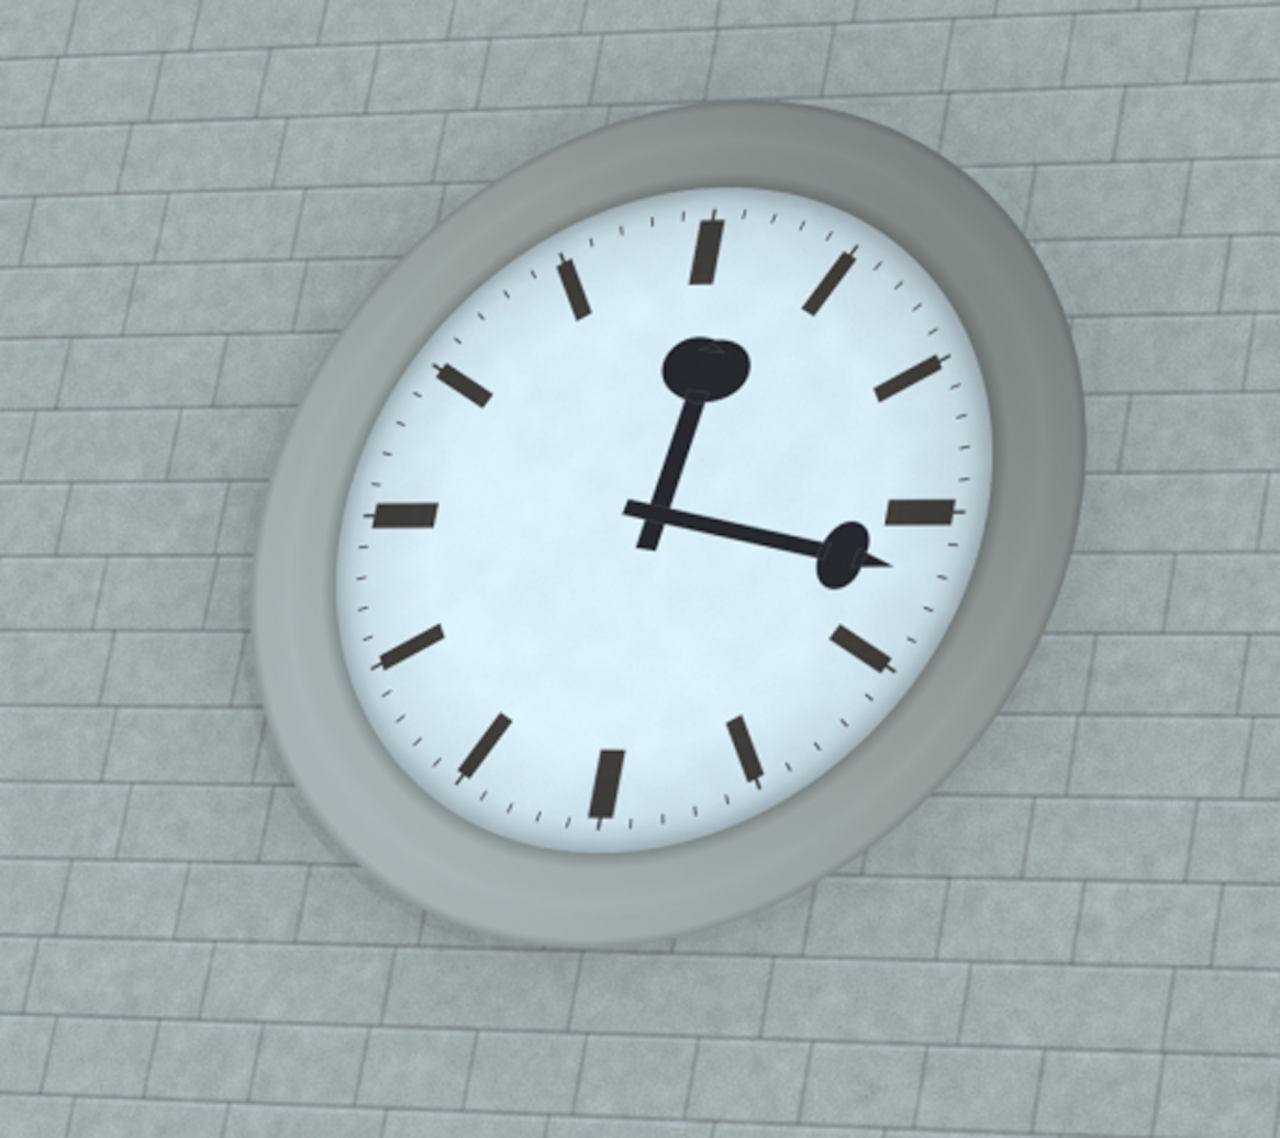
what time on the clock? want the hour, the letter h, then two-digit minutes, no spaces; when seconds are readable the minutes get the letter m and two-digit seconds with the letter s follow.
12h17
